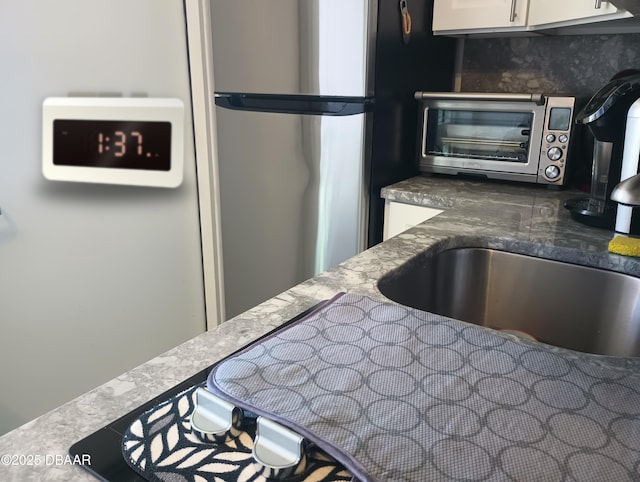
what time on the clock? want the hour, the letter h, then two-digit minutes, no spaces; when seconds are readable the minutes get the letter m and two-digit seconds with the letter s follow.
1h37
